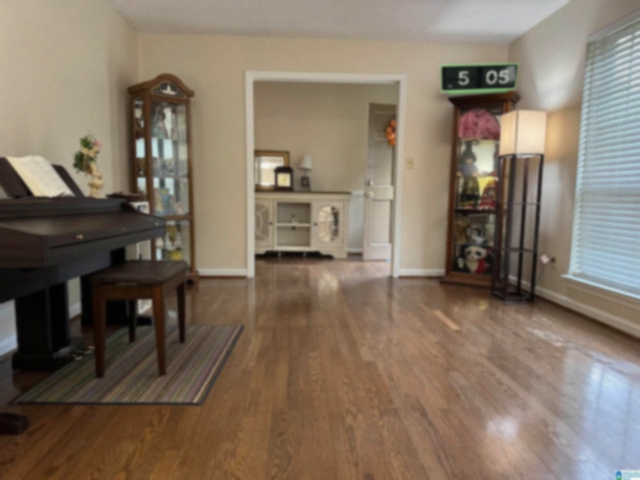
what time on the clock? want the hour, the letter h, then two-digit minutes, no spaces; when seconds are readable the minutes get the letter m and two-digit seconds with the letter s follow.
5h05
